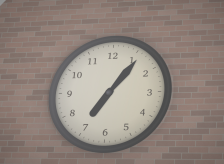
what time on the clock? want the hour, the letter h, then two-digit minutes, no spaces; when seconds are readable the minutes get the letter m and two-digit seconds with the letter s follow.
7h06
